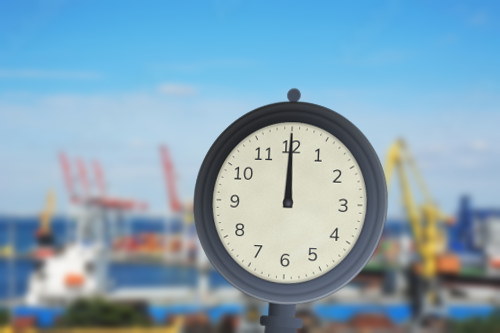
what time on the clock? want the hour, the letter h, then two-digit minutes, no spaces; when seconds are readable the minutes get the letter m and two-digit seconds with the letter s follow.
12h00
